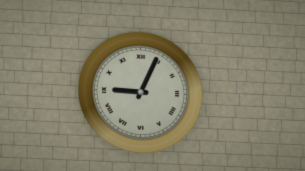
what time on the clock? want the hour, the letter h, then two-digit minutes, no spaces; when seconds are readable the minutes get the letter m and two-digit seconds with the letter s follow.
9h04
